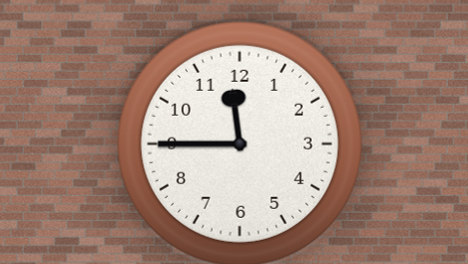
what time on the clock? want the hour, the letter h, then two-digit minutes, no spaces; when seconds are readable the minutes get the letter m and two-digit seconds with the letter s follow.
11h45
